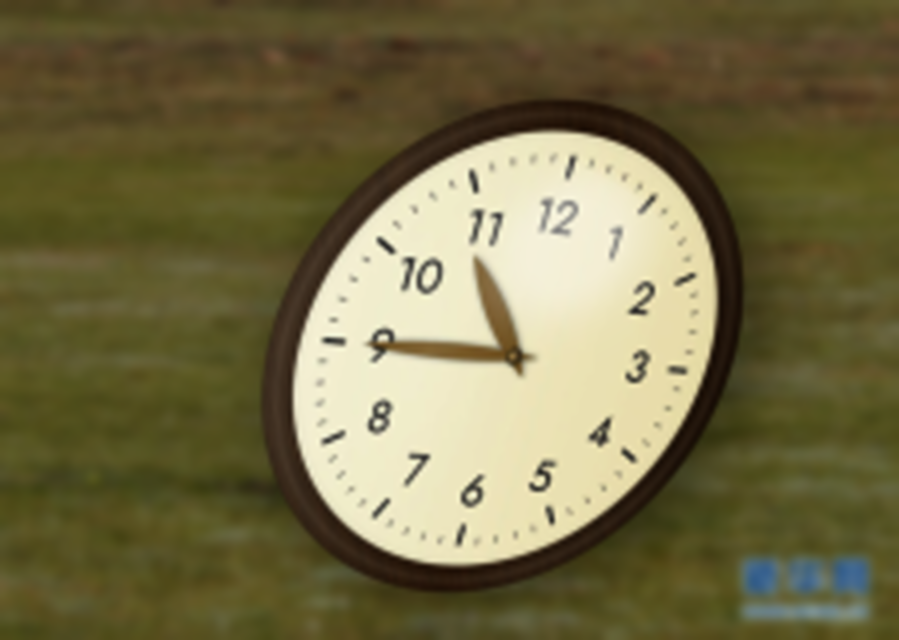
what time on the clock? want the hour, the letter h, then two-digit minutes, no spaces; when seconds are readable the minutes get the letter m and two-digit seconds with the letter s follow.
10h45
